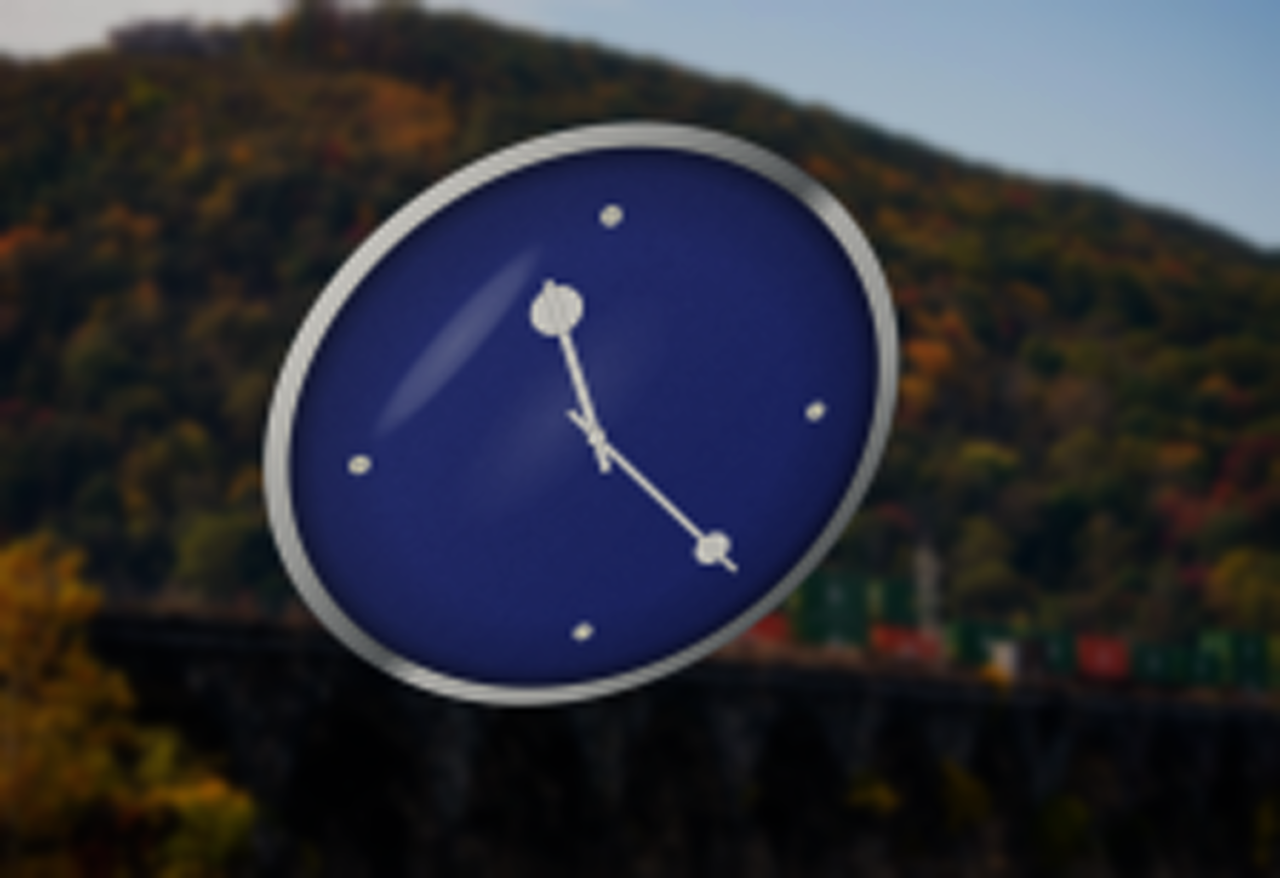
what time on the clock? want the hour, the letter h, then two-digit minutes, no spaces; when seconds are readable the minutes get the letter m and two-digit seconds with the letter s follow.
11h23
